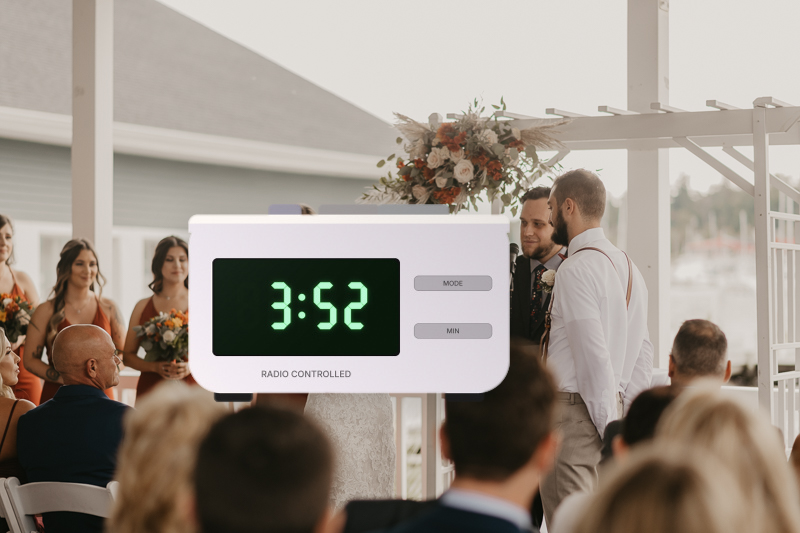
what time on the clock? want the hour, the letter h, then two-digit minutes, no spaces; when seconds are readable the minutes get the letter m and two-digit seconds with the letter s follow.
3h52
